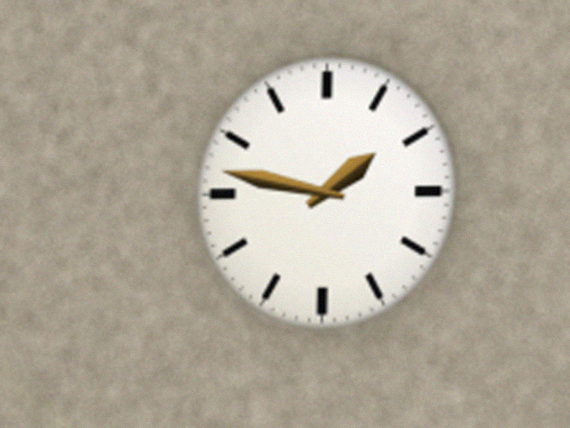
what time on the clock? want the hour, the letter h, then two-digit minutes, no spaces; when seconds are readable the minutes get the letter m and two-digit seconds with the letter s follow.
1h47
